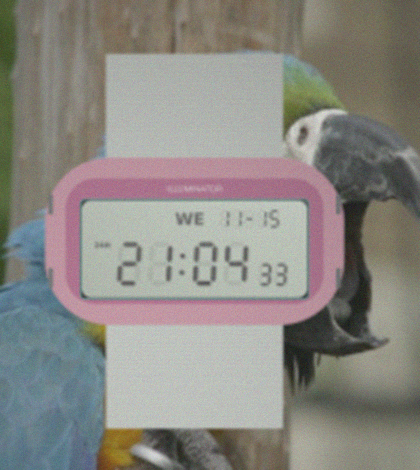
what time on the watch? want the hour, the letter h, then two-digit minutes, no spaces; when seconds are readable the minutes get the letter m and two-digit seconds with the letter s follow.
21h04m33s
